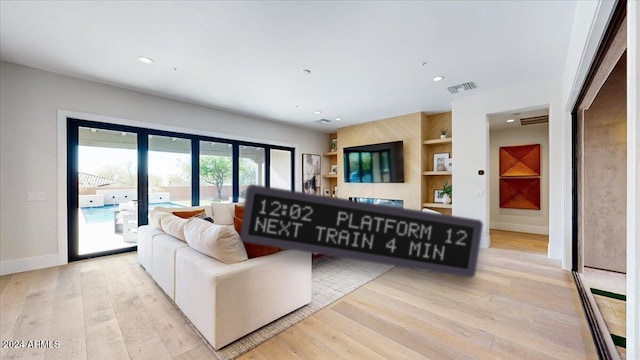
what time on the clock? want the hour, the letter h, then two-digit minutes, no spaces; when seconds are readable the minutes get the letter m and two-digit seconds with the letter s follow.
12h02
